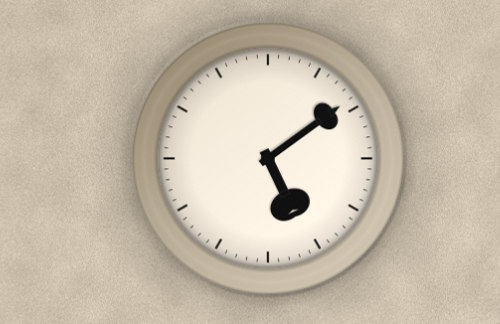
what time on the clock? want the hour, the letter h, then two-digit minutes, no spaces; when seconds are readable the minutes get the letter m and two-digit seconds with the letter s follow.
5h09
